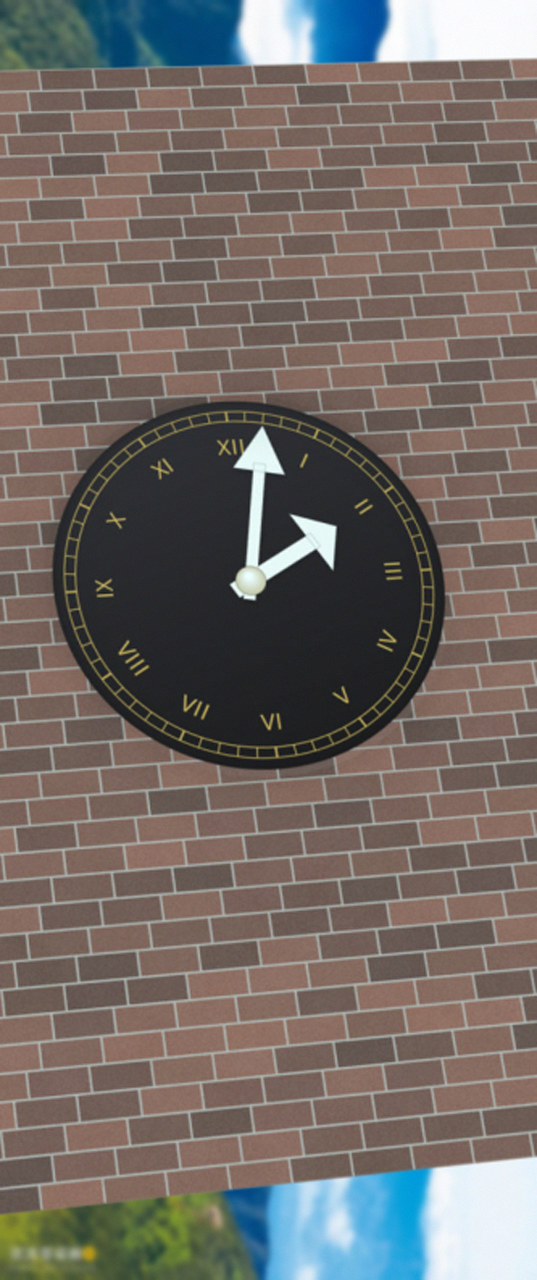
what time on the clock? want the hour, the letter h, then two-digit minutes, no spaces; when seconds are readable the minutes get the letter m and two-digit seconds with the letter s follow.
2h02
